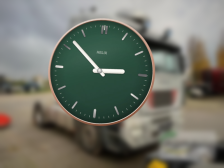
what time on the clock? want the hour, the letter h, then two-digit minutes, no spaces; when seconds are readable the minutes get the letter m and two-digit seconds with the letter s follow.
2h52
